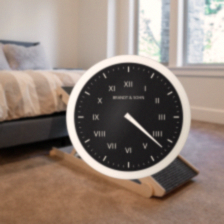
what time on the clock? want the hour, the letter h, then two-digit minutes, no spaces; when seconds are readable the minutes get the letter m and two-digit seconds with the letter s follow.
4h22
